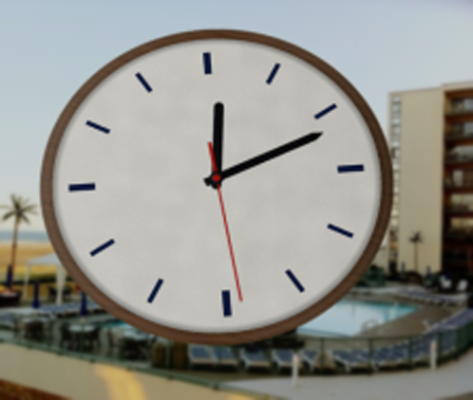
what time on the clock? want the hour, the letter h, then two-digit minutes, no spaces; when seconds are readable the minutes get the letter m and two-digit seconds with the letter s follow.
12h11m29s
